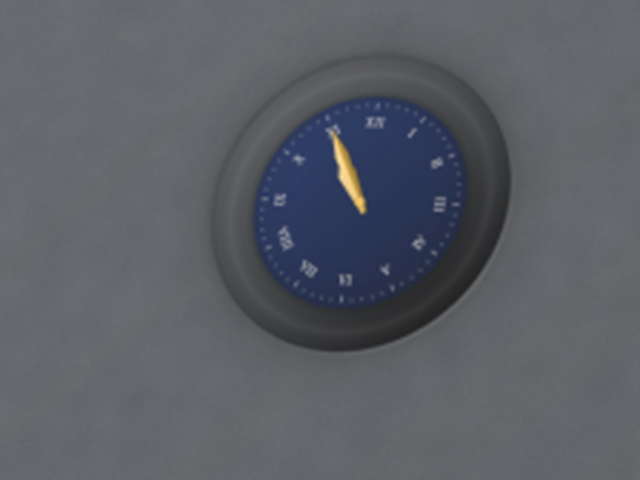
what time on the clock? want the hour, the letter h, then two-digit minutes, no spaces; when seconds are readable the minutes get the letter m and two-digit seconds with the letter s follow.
10h55
